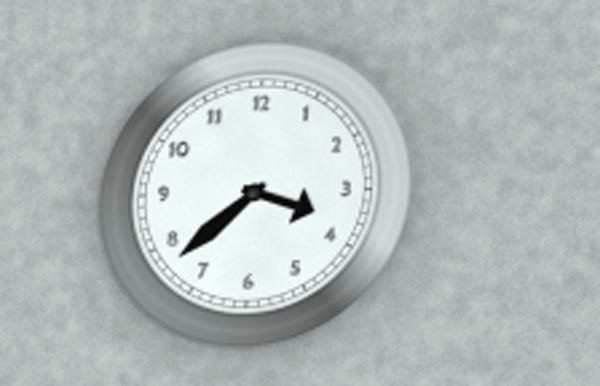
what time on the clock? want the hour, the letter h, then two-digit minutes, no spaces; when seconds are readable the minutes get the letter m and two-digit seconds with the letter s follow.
3h38
